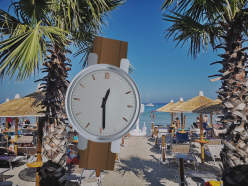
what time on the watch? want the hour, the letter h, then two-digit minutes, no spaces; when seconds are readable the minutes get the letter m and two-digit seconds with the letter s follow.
12h29
